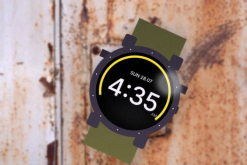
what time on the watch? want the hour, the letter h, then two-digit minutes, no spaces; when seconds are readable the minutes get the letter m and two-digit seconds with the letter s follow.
4h35
